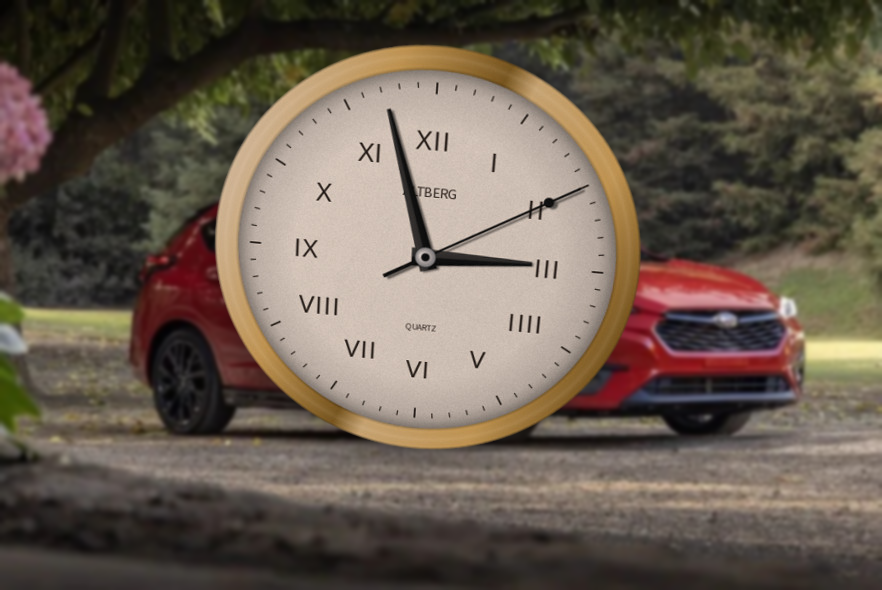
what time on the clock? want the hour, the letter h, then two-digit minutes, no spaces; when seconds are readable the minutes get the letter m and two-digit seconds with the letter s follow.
2h57m10s
